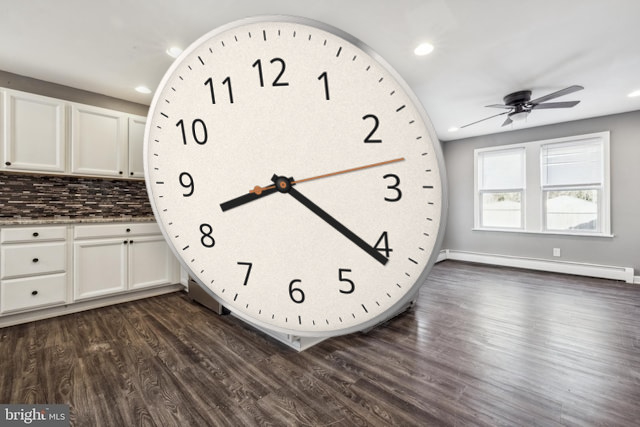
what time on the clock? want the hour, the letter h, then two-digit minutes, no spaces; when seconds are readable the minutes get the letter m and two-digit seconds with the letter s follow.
8h21m13s
